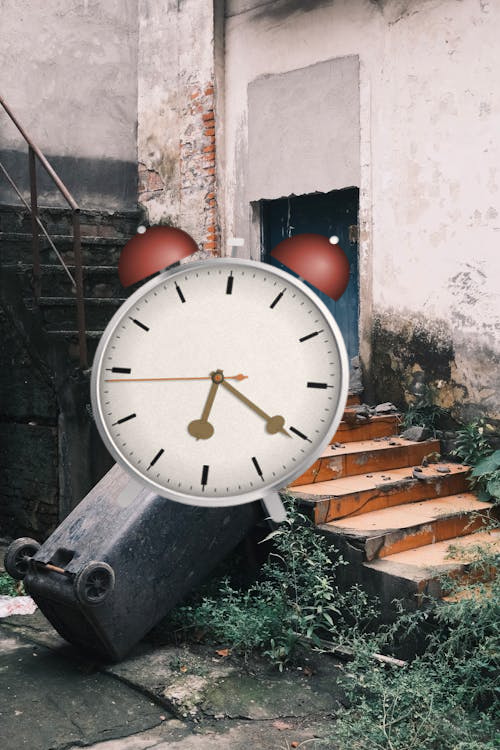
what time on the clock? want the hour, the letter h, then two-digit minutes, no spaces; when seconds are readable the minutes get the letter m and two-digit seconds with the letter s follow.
6h20m44s
